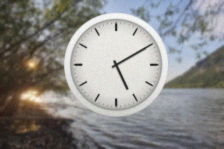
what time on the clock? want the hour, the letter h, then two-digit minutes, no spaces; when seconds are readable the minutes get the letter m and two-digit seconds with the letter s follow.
5h10
